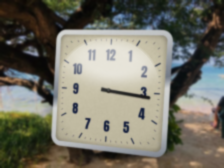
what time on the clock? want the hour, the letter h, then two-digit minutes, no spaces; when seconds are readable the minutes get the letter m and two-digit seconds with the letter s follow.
3h16
